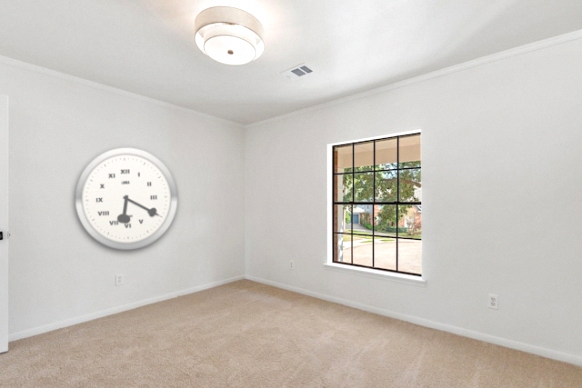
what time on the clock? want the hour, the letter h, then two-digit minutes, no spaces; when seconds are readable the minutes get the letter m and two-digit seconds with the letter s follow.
6h20
